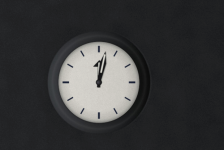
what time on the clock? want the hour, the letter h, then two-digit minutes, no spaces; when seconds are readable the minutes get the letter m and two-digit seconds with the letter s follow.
12h02
